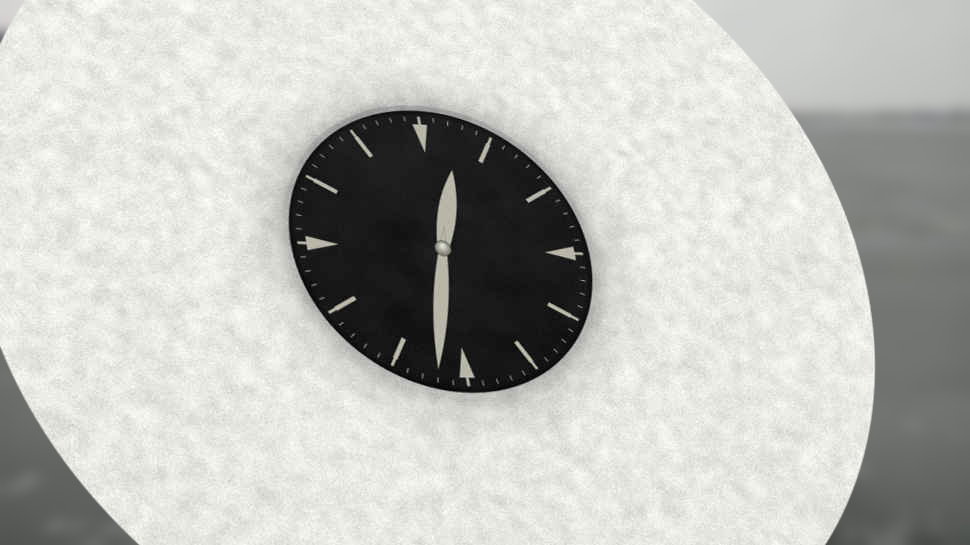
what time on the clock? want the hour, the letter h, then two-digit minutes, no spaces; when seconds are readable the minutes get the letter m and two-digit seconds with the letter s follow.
12h32
